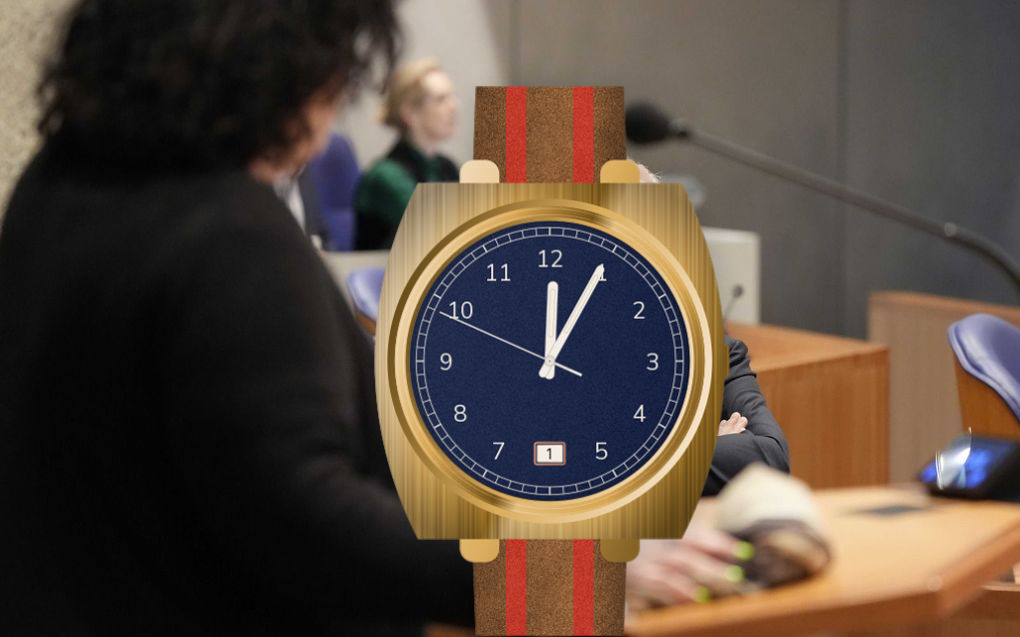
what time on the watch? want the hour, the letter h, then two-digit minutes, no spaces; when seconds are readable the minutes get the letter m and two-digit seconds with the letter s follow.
12h04m49s
